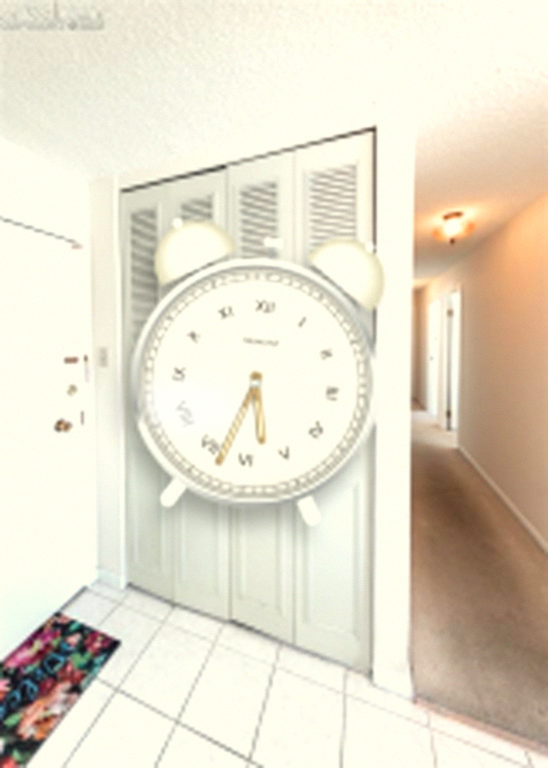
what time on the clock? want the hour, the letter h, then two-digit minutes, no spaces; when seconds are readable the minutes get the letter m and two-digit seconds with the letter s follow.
5h33
